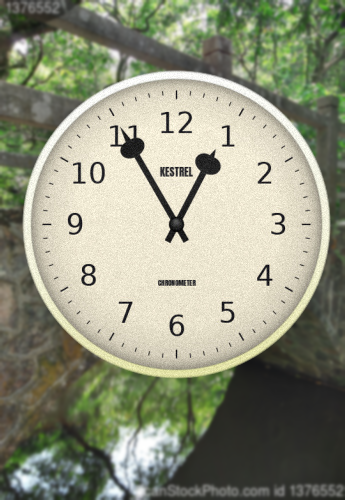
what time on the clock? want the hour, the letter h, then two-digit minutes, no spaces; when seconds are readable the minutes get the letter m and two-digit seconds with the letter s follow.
12h55
